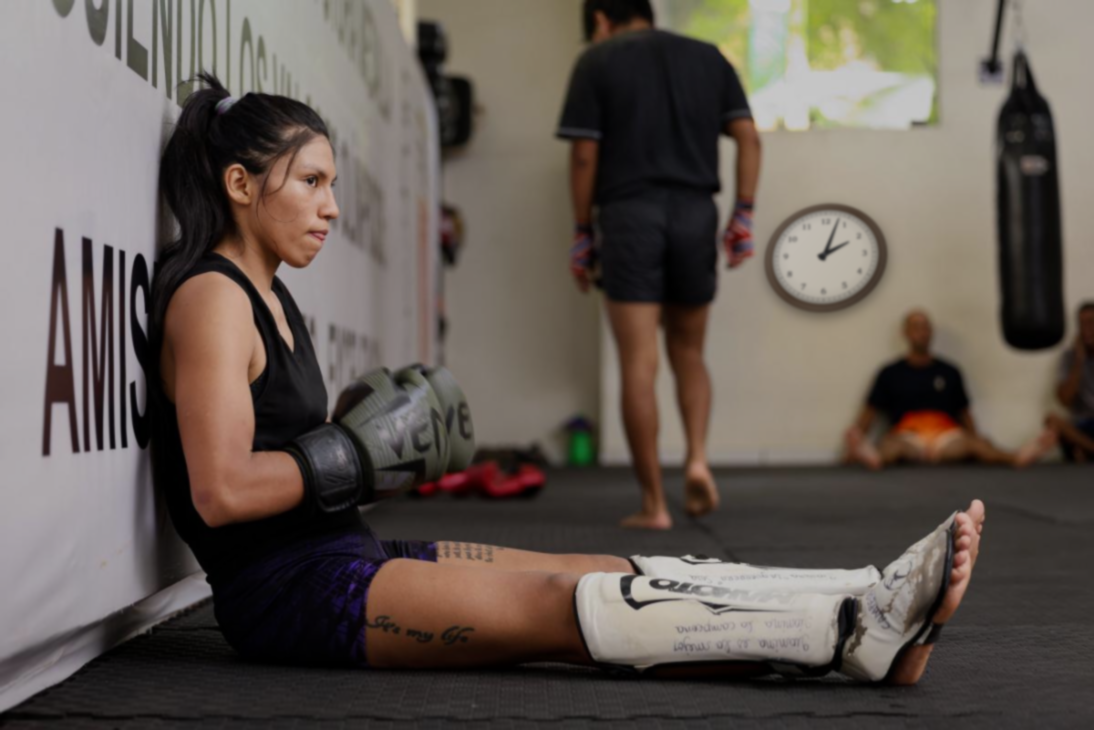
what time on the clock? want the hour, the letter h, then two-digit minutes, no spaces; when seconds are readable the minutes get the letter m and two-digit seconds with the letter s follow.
2h03
